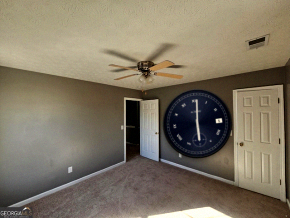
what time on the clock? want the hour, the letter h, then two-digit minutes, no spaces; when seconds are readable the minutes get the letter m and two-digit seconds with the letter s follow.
6h01
